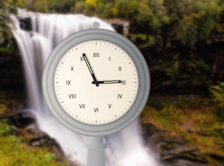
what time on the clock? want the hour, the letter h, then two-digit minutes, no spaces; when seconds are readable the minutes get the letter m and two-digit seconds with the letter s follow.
2h56
